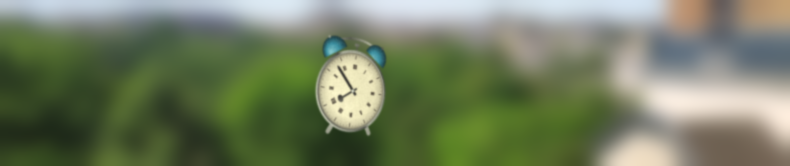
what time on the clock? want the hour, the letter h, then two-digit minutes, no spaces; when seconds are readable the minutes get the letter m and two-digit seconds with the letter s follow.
7h53
